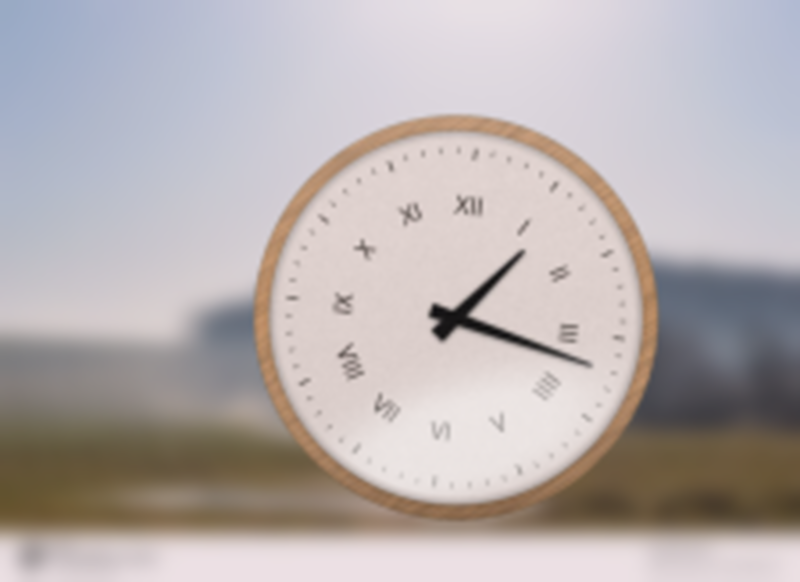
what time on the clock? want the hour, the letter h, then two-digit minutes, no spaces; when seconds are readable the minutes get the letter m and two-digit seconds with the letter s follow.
1h17
